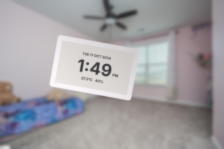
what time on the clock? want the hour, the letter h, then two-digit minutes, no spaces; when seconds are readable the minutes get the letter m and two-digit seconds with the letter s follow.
1h49
